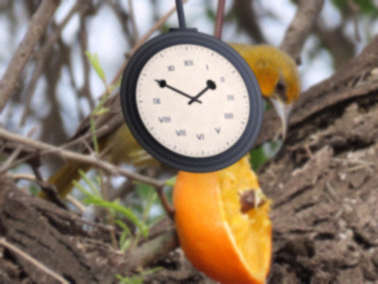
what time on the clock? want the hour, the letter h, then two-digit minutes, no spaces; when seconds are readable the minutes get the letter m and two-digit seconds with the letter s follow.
1h50
